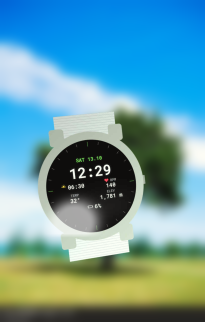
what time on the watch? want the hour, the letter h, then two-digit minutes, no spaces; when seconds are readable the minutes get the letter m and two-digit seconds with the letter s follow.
12h29
